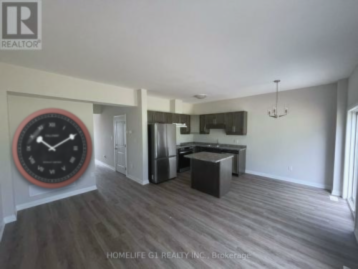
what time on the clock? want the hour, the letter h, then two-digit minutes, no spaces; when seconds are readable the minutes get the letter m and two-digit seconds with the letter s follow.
10h10
